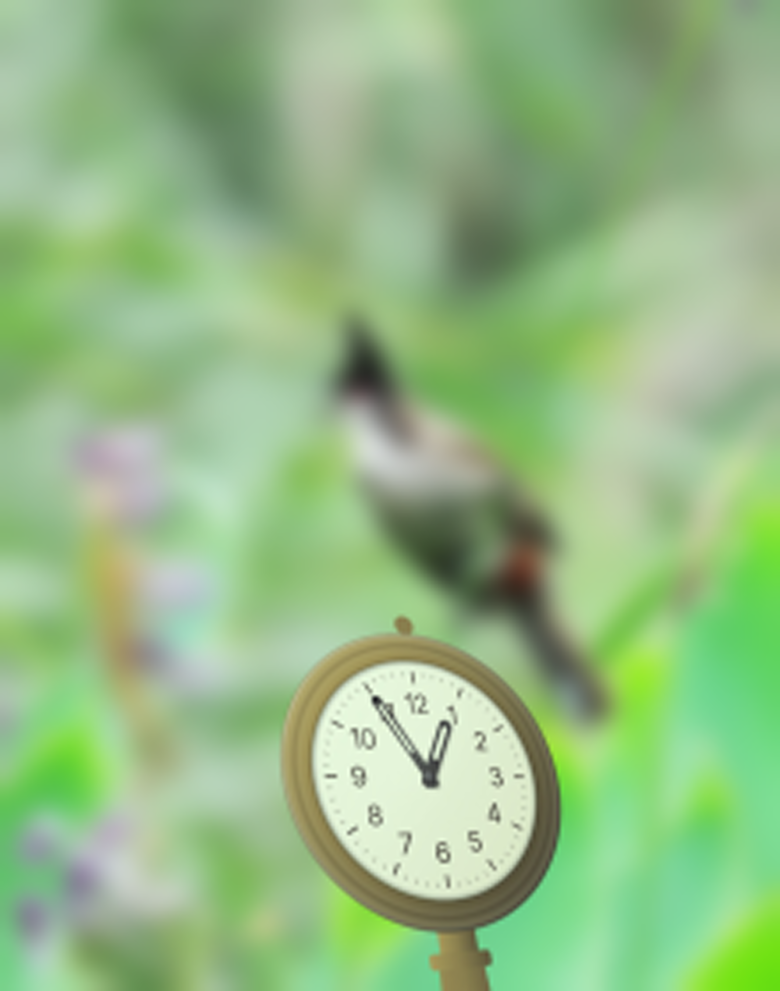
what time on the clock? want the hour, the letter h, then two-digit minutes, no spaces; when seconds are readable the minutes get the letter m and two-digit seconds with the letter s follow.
12h55
